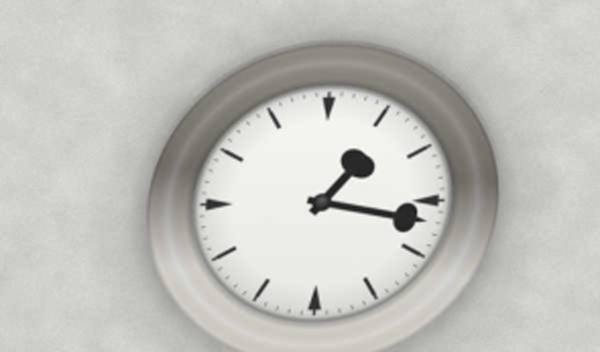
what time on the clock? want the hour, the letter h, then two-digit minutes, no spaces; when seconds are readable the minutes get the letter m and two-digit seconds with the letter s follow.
1h17
